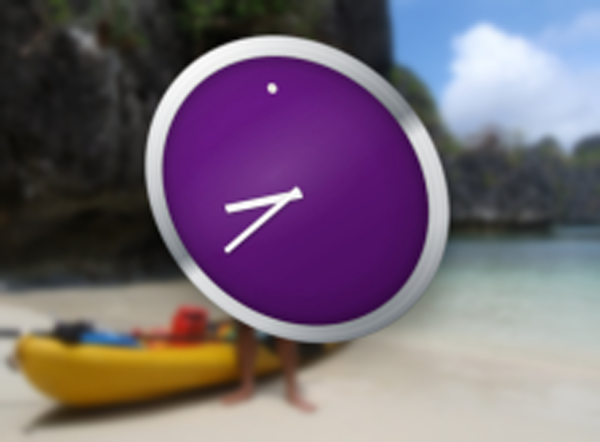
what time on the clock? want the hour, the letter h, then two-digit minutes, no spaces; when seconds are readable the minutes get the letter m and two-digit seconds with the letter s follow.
8h39
